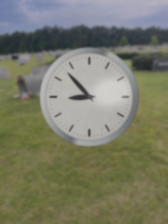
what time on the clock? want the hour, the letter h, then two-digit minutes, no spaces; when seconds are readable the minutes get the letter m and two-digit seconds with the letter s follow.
8h53
